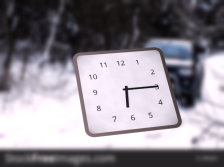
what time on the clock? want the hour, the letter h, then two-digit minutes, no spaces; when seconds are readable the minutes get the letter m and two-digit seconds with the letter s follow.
6h15
